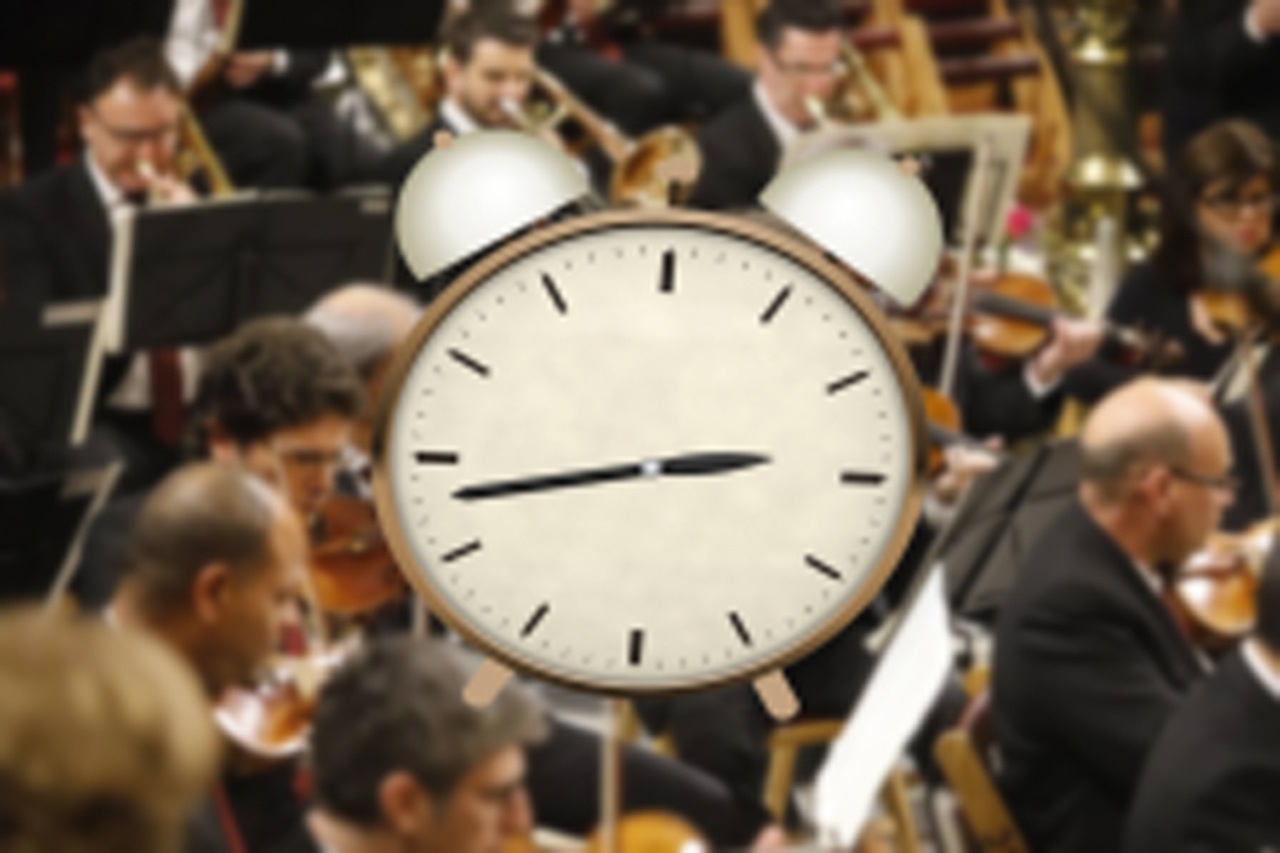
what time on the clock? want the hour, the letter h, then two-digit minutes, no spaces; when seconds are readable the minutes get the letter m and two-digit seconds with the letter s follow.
2h43
